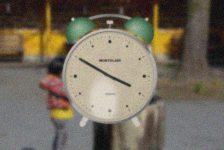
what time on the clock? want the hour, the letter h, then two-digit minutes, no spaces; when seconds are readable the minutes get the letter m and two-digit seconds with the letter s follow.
3h50
